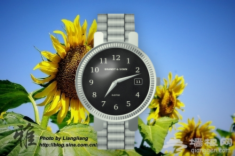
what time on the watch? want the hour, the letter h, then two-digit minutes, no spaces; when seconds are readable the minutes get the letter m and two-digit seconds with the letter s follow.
7h12
